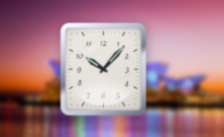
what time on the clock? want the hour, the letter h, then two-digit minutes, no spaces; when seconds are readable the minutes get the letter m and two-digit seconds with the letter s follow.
10h07
